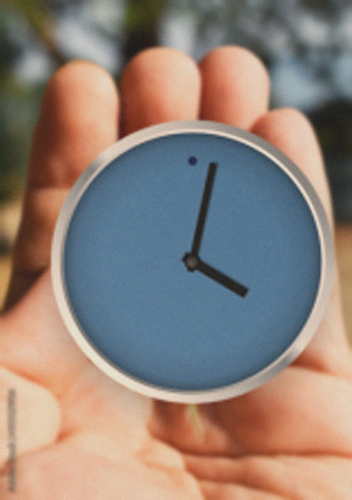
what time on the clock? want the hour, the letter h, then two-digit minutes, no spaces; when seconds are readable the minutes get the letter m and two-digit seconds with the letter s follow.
4h02
